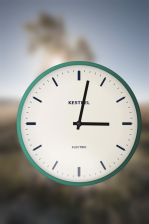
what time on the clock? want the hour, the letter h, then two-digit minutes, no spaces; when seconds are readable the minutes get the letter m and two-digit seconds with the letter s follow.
3h02
